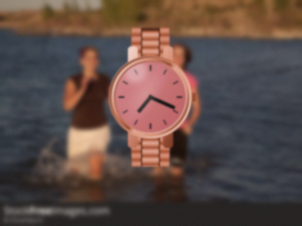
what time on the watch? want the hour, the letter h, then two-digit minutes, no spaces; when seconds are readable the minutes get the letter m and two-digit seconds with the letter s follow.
7h19
